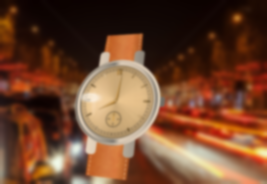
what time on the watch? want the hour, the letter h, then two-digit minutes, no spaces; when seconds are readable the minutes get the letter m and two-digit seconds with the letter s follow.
8h01
